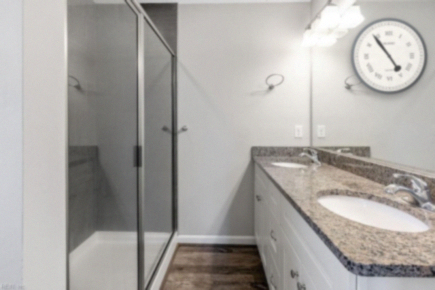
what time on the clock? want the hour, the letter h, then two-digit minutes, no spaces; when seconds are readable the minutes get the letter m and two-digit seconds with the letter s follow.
4h54
